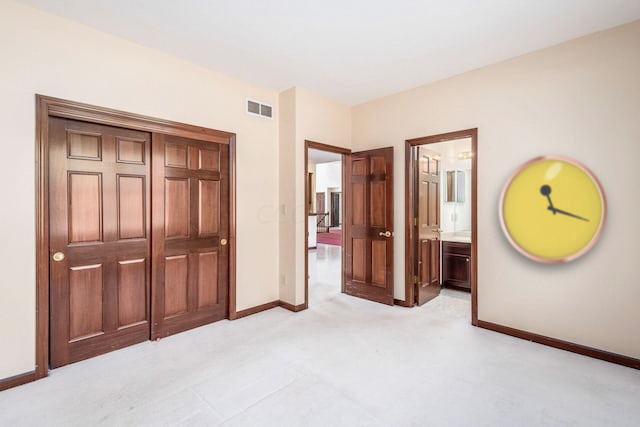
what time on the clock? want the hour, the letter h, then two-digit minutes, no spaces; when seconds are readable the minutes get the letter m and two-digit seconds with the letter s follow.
11h18
